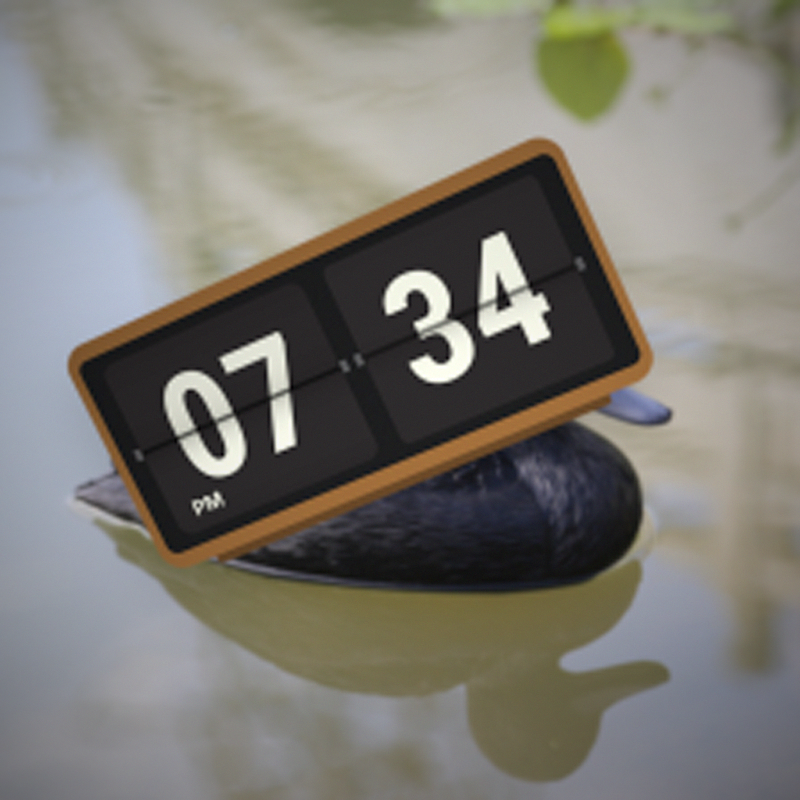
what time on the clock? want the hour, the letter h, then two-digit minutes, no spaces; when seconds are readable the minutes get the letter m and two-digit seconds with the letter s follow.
7h34
